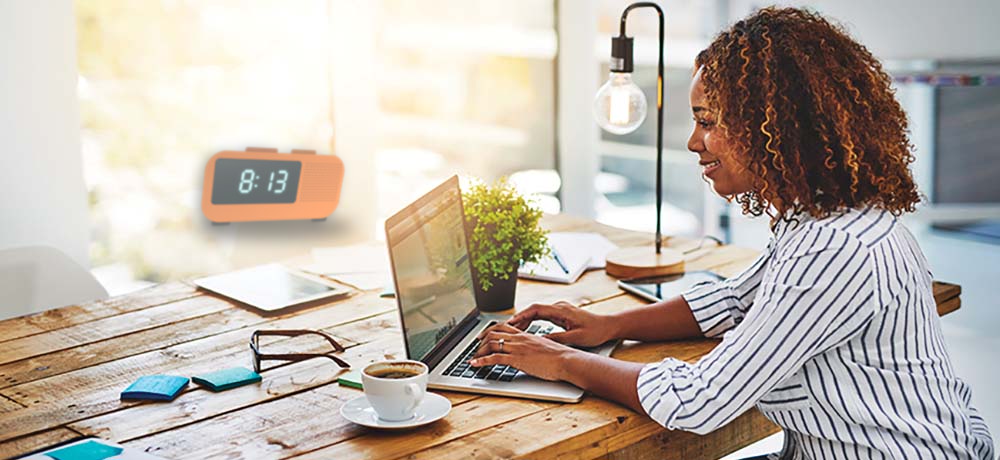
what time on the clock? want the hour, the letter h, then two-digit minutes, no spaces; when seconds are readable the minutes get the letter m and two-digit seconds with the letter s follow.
8h13
